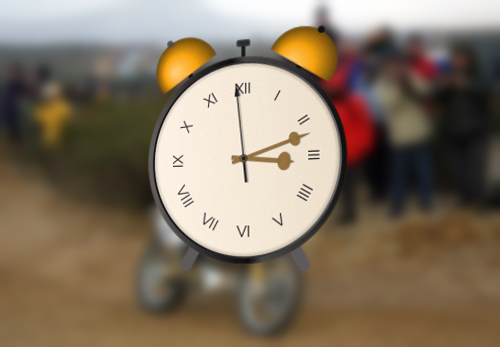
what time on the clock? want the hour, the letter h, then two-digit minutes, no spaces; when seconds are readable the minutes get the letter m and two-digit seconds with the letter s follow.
3h11m59s
